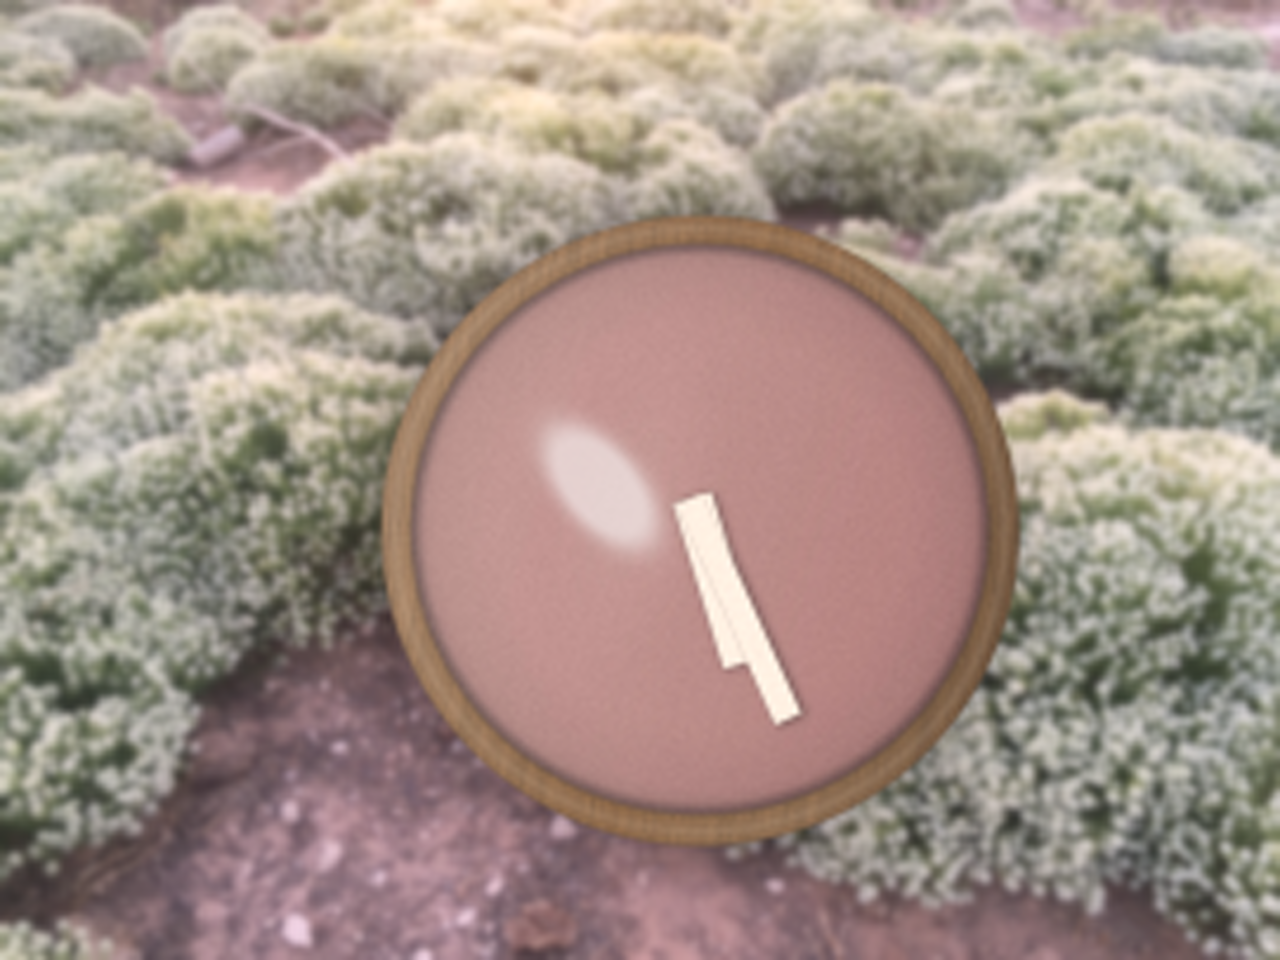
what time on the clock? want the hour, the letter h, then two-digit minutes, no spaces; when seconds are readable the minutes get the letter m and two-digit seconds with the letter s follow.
5h26
